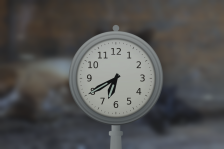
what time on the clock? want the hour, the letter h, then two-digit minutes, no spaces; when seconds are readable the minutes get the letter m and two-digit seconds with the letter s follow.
6h40
